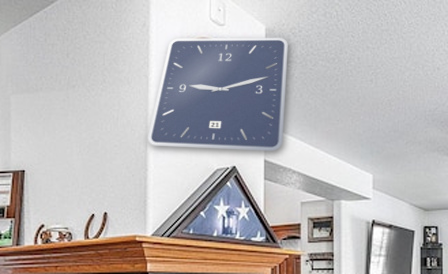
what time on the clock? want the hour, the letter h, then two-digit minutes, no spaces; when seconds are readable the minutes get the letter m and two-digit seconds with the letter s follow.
9h12
